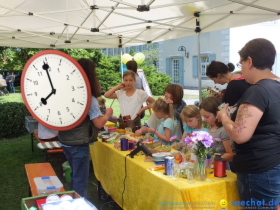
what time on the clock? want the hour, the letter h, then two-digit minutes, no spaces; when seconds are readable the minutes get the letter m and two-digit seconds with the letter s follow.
7h59
